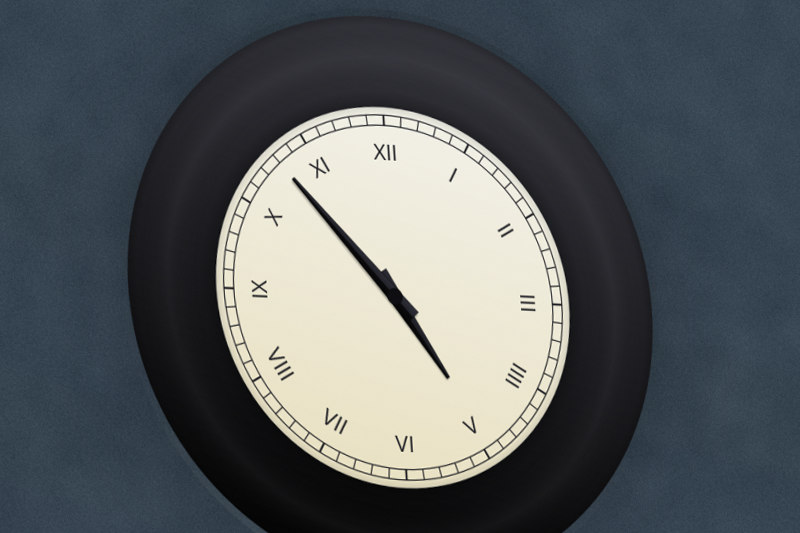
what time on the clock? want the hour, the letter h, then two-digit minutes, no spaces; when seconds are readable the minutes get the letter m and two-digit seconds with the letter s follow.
4h53
